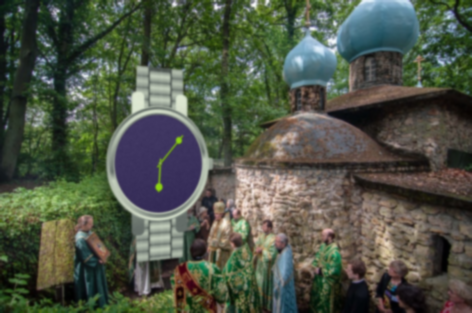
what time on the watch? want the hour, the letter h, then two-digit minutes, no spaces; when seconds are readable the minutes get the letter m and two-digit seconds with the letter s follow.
6h07
